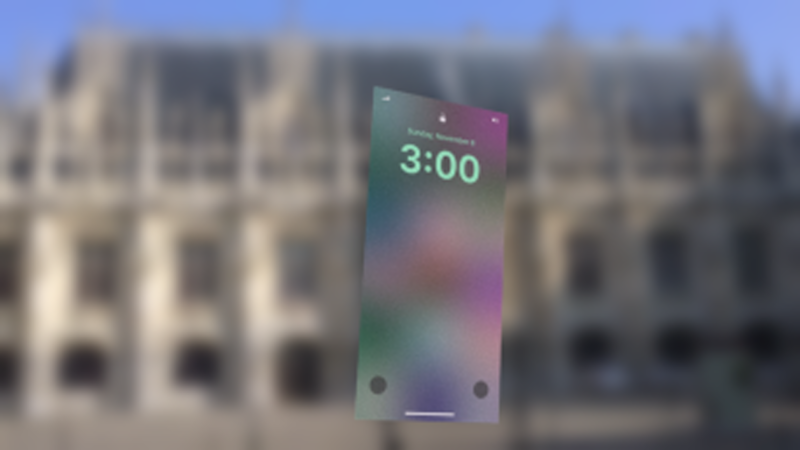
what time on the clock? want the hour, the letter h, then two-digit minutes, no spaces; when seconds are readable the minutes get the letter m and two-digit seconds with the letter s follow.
3h00
